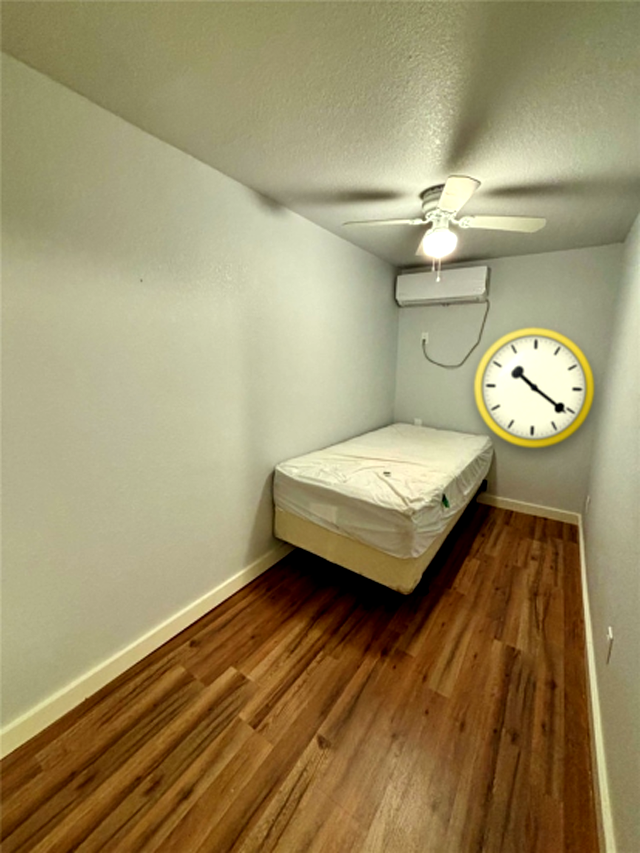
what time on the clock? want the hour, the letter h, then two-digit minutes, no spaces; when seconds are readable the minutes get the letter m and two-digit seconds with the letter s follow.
10h21
